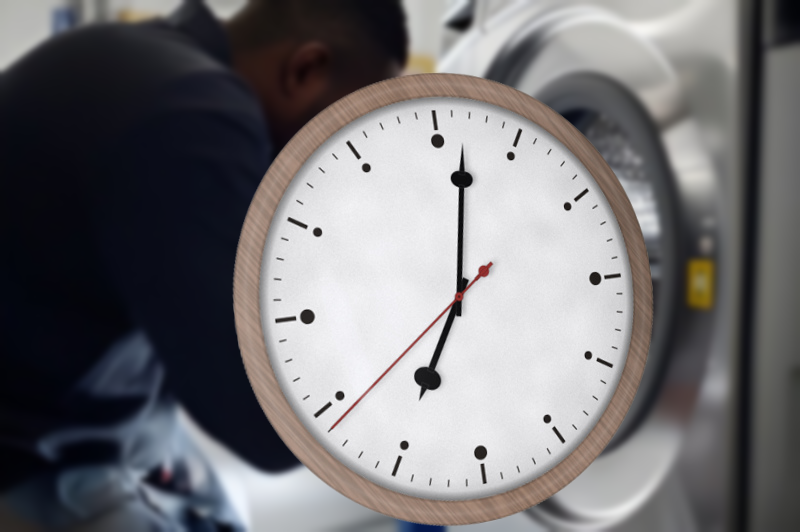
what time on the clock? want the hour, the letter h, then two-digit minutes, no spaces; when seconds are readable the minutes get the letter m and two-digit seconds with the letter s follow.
7h01m39s
